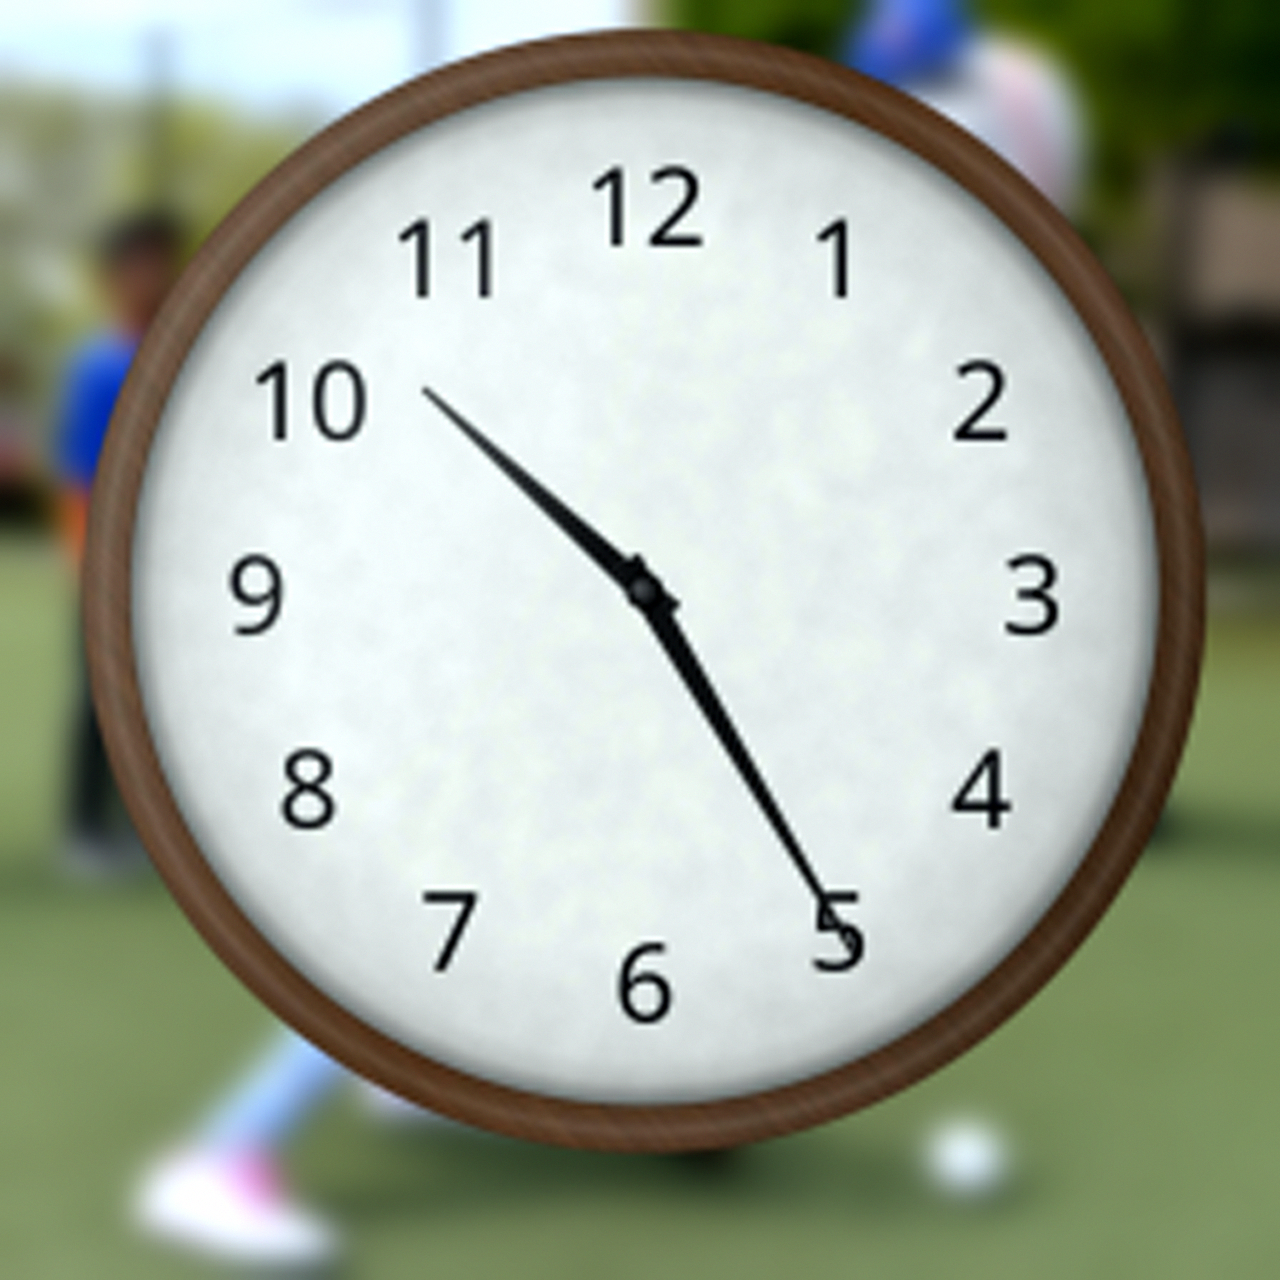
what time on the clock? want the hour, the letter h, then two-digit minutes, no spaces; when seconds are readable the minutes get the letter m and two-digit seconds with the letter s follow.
10h25
